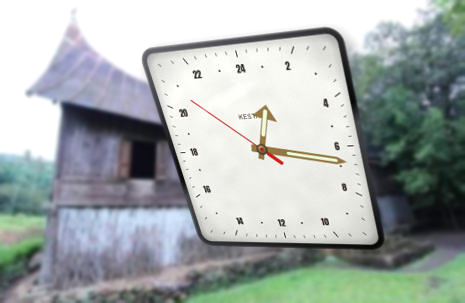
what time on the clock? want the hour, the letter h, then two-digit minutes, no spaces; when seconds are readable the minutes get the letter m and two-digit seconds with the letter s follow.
1h16m52s
